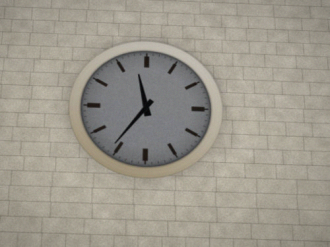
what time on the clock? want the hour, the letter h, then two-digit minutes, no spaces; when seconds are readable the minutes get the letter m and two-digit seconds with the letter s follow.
11h36
